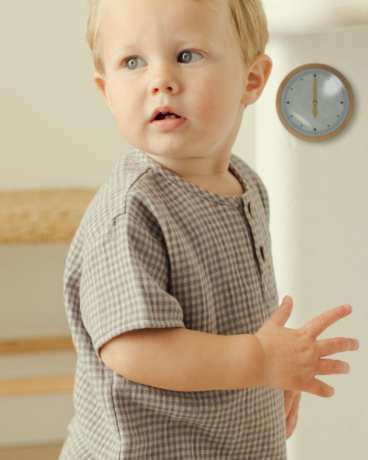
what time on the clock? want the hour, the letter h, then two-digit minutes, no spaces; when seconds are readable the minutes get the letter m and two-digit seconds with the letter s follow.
6h00
